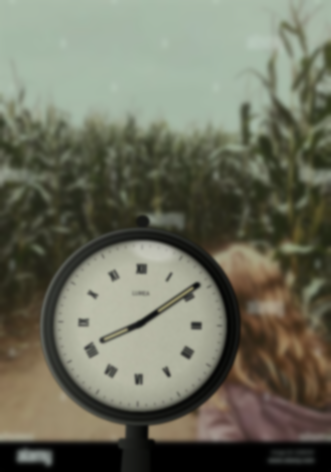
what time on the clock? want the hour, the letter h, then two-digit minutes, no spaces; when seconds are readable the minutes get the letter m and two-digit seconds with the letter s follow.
8h09
